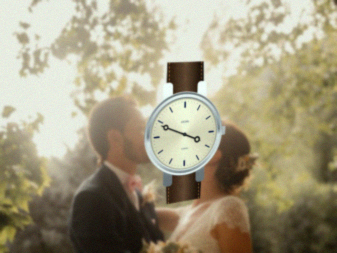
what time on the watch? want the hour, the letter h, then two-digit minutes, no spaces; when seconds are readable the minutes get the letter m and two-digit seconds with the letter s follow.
3h49
